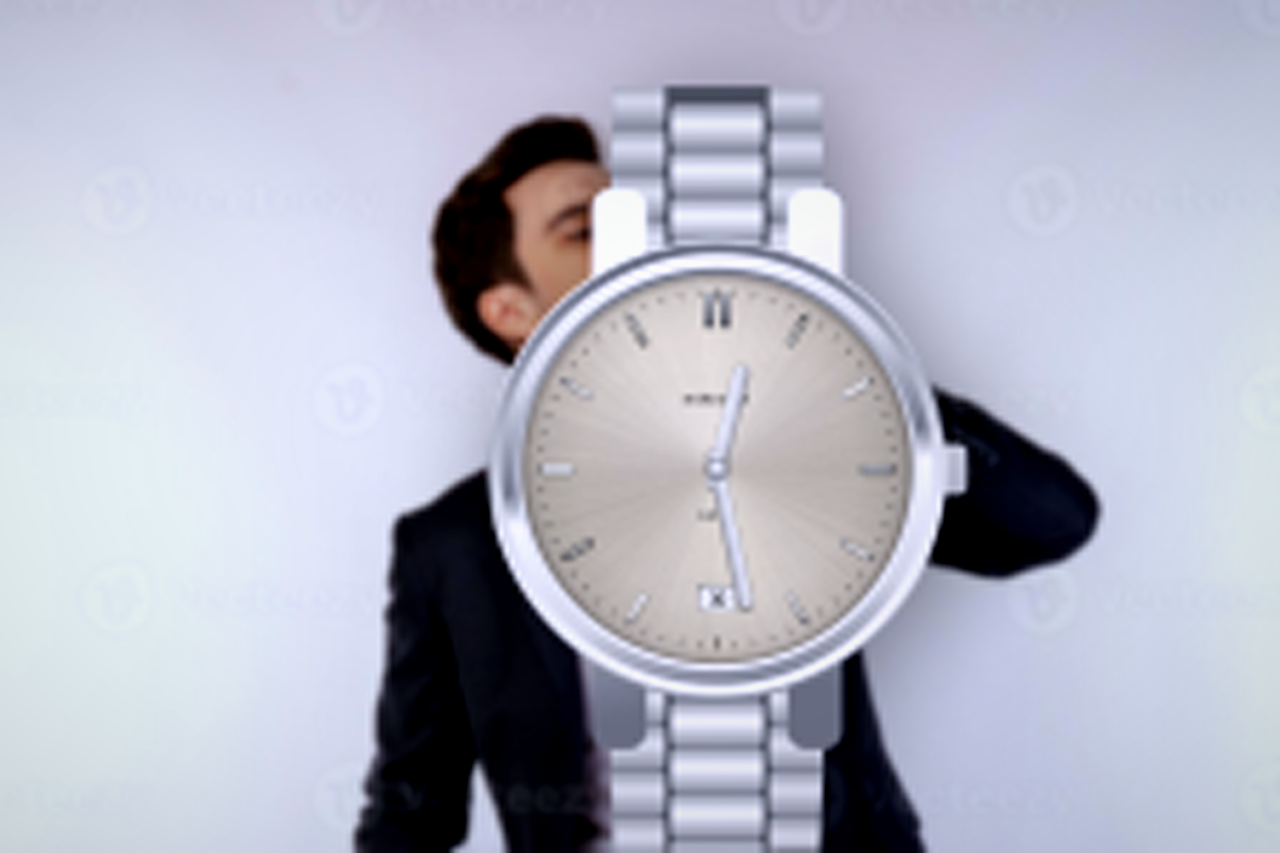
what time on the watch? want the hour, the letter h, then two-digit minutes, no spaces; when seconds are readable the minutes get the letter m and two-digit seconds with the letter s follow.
12h28
